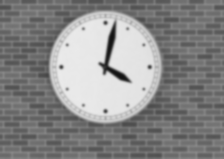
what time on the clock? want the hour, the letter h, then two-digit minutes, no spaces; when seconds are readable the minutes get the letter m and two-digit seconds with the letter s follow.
4h02
